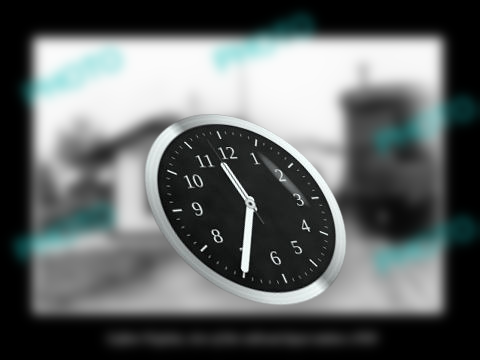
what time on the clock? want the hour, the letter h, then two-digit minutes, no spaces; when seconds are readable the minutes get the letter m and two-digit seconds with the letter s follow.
11h34m58s
